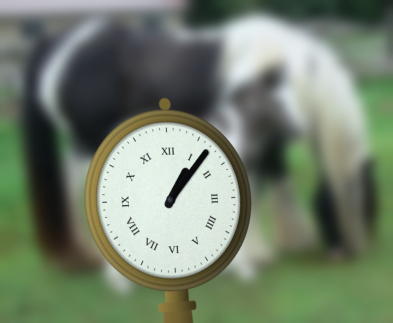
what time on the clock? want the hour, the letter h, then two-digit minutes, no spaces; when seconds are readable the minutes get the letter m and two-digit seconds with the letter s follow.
1h07
